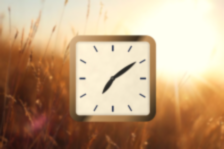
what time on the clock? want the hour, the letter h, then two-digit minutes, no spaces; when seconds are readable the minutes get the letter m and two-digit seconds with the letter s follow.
7h09
